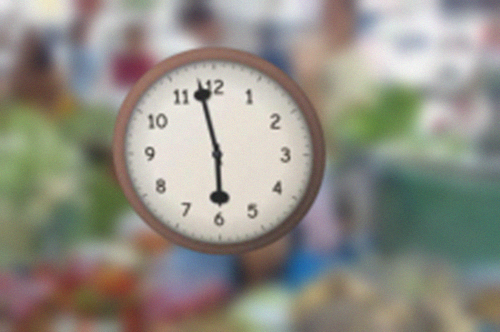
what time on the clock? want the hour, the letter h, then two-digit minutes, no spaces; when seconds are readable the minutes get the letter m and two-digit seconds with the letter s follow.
5h58
